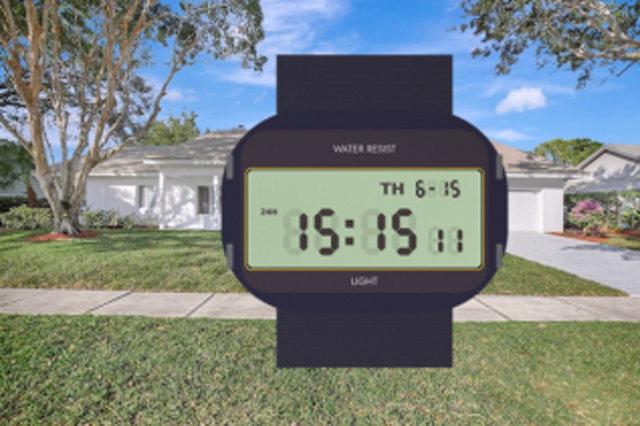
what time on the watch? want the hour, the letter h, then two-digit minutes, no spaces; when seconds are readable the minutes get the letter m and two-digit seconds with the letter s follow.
15h15m11s
